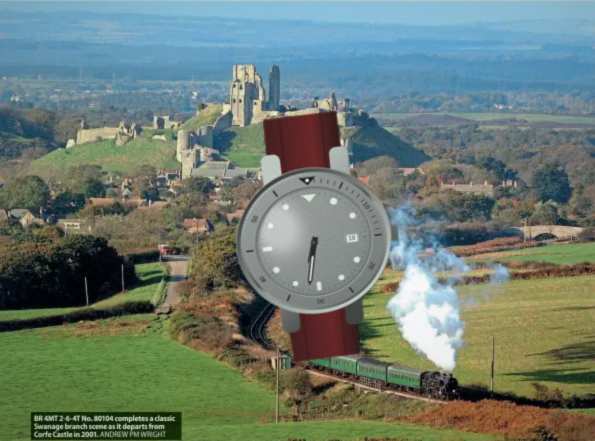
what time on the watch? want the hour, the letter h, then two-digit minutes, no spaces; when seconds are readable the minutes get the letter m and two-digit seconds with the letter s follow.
6h32
